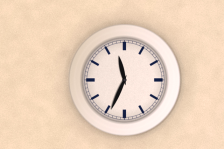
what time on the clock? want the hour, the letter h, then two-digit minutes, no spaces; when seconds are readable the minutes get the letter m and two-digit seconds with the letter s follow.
11h34
